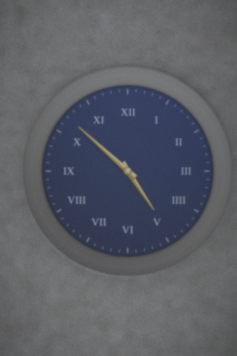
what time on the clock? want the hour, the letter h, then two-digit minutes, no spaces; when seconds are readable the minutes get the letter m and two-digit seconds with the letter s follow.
4h52
